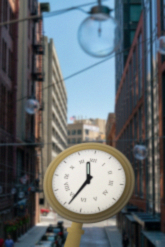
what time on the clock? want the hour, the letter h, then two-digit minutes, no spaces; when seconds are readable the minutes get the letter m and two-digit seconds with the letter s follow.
11h34
